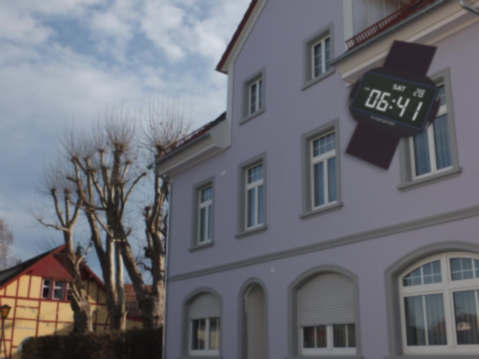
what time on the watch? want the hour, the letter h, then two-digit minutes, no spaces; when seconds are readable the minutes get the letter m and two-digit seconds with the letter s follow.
6h41
